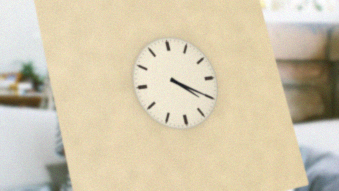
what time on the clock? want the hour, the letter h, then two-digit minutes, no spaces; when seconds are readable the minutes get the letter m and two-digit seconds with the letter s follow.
4h20
